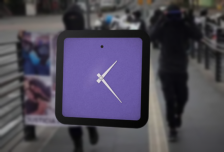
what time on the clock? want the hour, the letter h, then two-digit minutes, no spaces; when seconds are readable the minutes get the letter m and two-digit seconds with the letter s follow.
1h23
